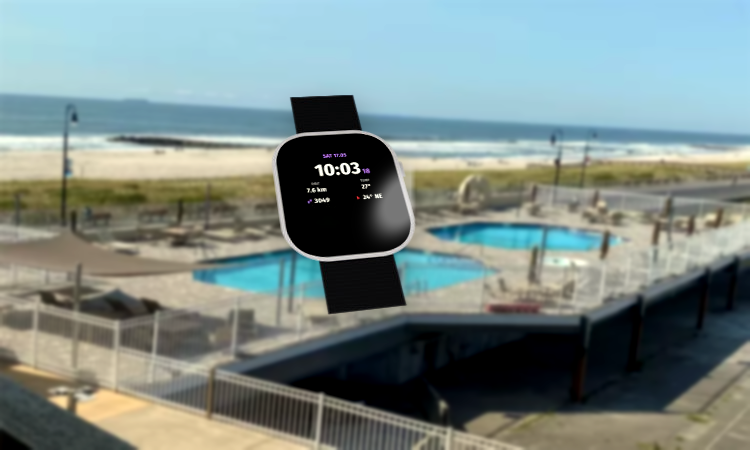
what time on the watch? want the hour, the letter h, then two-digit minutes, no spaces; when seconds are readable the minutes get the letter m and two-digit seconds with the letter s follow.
10h03m18s
